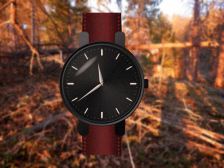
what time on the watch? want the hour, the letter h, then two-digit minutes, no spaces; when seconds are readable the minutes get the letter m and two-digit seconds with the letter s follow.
11h39
